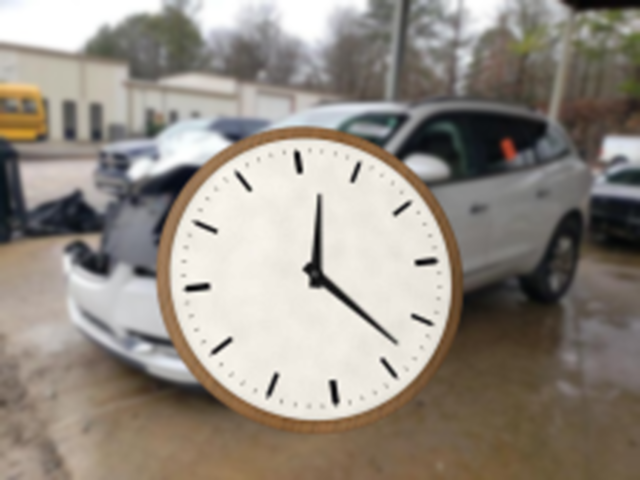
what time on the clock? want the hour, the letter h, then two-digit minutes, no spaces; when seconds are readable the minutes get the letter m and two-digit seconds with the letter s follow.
12h23
